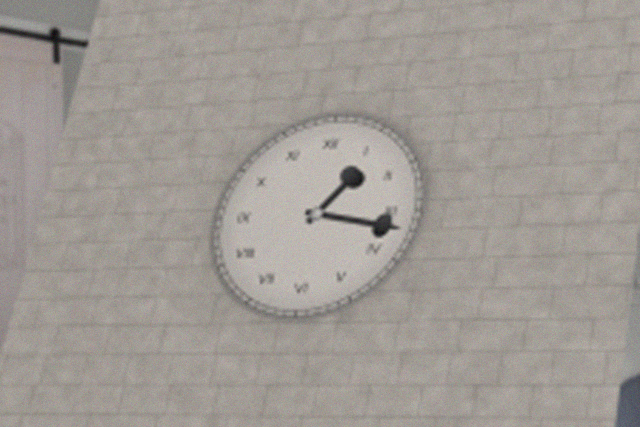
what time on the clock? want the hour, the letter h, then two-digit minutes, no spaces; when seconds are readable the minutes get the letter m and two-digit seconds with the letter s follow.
1h17
